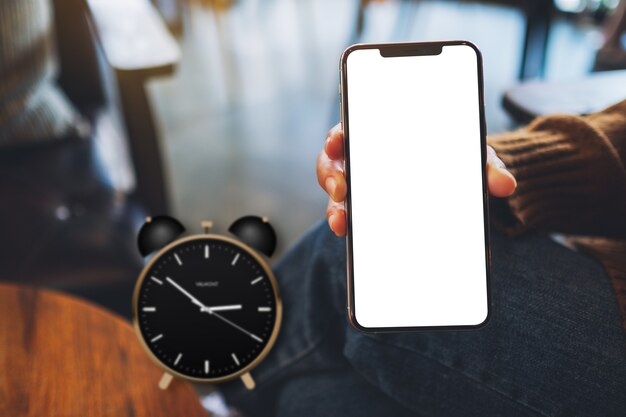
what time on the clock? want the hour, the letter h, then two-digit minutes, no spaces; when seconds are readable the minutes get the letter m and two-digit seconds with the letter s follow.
2h51m20s
